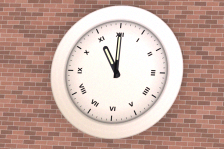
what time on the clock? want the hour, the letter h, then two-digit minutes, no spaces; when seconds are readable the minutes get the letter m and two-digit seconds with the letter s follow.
11h00
